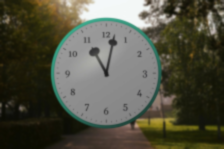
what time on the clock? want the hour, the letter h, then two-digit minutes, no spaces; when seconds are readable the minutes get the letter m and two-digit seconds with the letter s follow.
11h02
